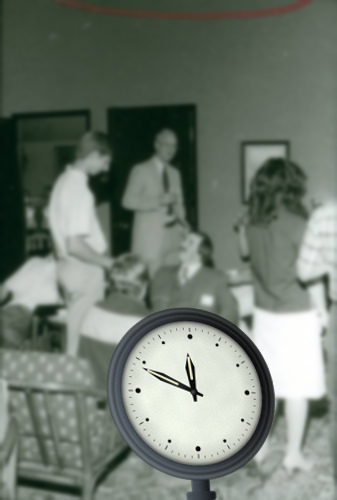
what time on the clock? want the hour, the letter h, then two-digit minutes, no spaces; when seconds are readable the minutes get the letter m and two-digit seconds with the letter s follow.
11h49
